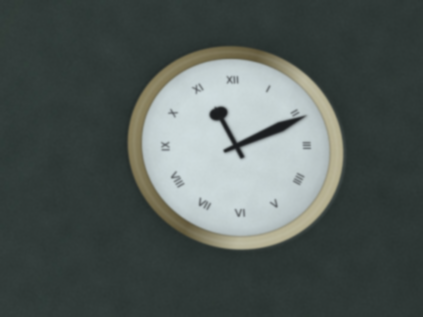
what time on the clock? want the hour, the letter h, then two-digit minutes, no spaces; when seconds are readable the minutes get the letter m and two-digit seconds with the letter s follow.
11h11
